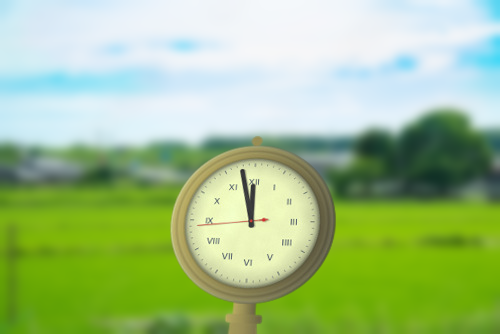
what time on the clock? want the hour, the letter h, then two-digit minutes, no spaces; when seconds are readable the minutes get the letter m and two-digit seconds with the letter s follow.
11h57m44s
